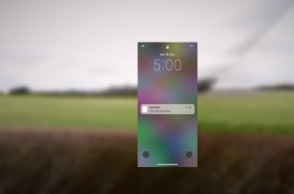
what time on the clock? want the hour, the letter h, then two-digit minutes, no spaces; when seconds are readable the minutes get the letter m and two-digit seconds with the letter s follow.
5h00
